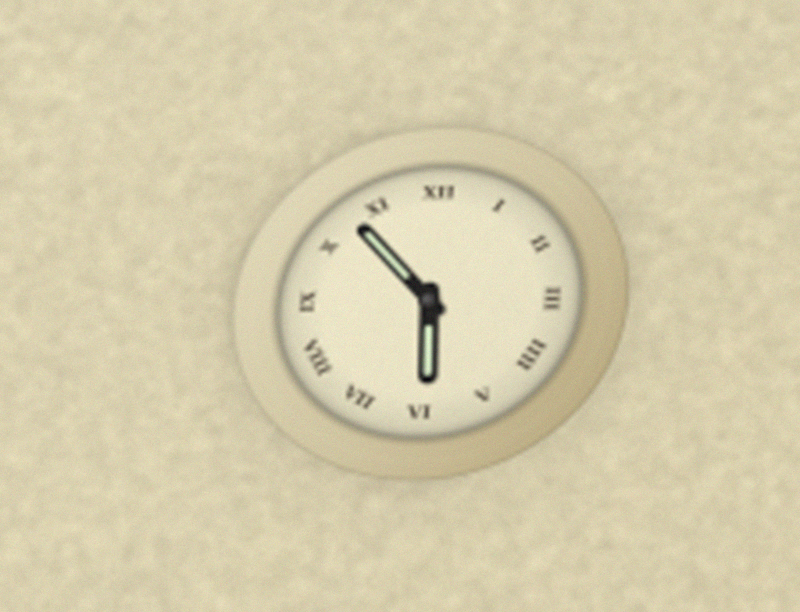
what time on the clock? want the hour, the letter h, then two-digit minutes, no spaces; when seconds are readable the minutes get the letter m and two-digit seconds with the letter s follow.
5h53
